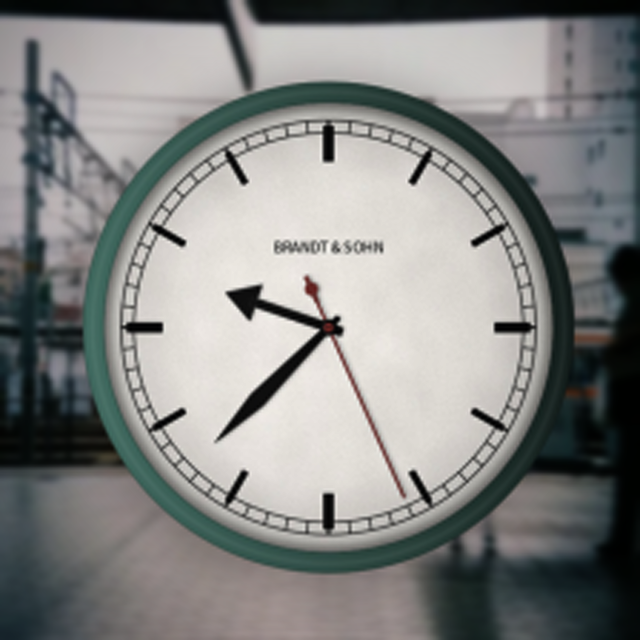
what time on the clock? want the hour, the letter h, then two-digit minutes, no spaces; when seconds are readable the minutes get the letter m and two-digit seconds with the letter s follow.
9h37m26s
